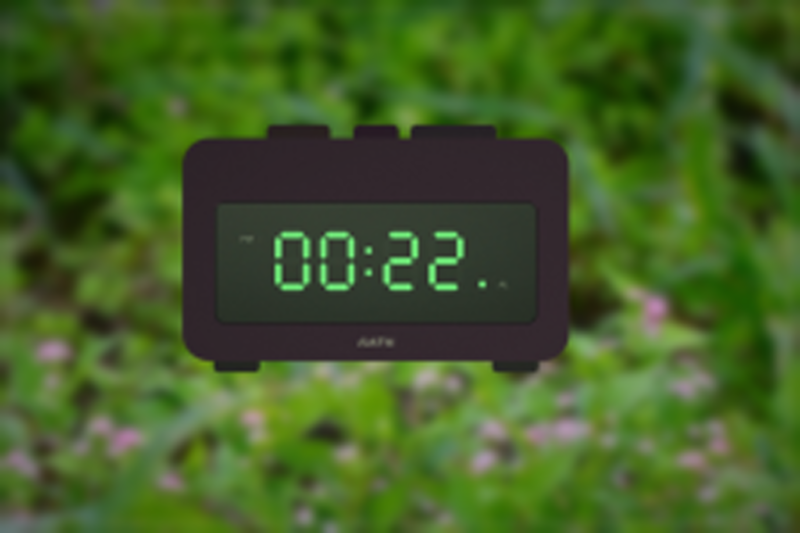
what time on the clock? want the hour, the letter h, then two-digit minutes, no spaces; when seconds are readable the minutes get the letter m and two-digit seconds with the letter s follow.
0h22
